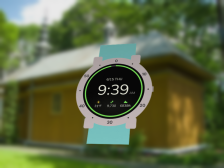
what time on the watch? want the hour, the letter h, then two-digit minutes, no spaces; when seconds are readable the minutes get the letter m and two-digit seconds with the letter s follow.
9h39
